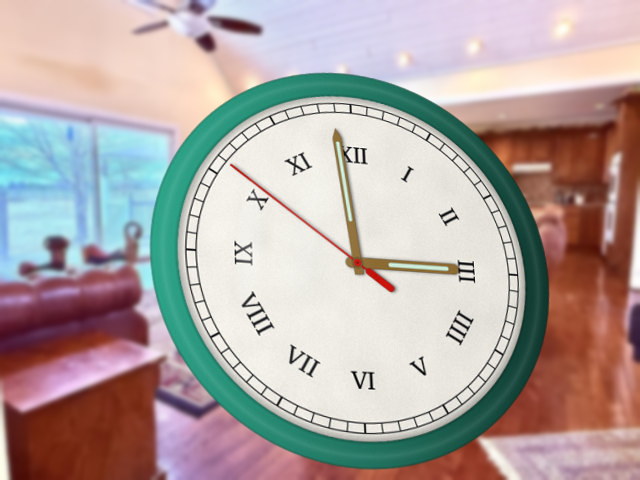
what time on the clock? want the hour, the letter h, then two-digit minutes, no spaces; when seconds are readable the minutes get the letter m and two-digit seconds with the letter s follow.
2h58m51s
